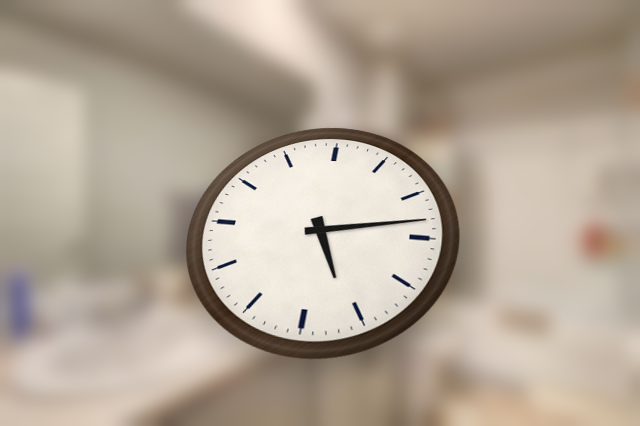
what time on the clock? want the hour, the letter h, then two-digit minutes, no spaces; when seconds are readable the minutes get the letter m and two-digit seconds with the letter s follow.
5h13
